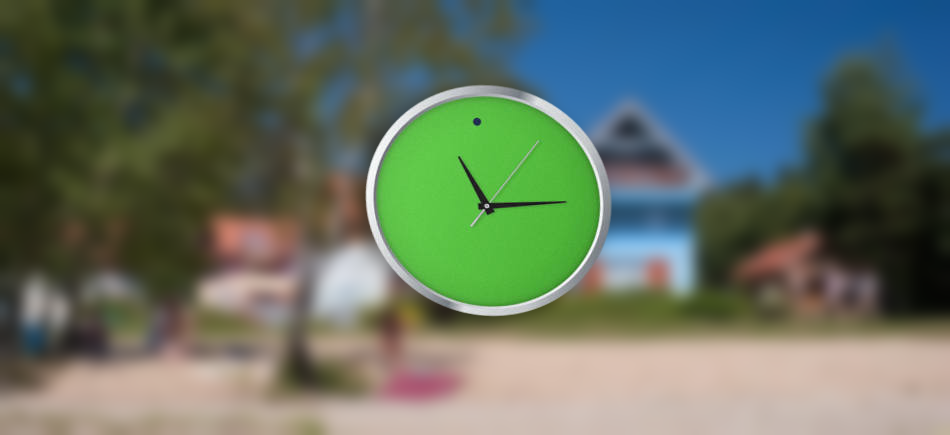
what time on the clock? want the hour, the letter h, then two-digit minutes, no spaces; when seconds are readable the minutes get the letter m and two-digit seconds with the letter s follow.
11h15m07s
